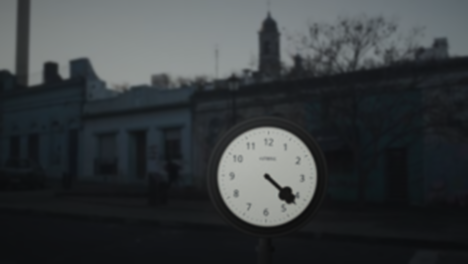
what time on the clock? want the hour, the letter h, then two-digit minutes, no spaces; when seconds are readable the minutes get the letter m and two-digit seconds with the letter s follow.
4h22
